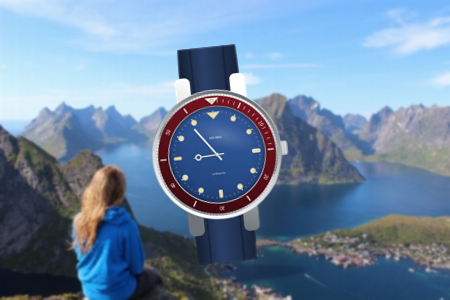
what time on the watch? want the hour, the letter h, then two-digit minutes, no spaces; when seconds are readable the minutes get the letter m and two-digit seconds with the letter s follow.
8h54
